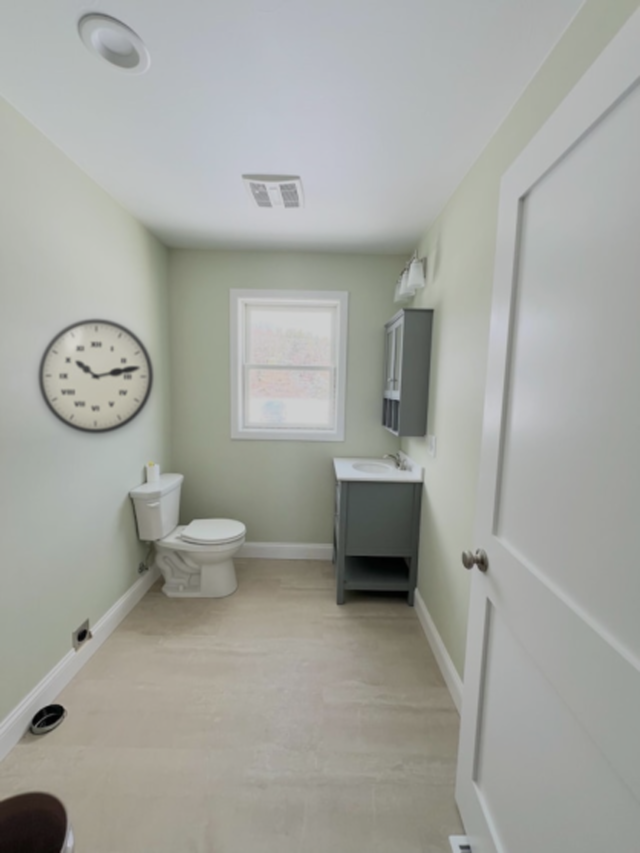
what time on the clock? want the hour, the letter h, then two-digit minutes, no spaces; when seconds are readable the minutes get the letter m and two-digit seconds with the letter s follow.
10h13
